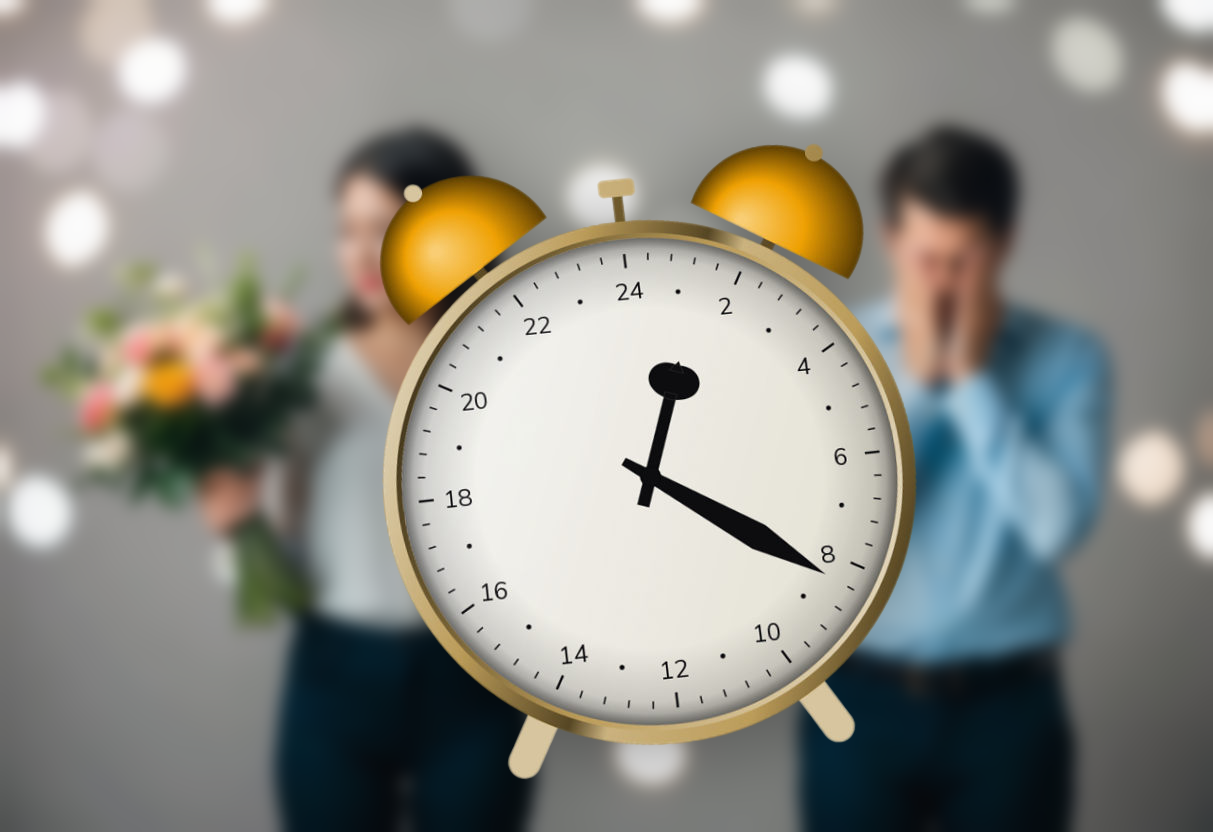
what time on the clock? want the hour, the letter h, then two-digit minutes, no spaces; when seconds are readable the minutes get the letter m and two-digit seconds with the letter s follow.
1h21
